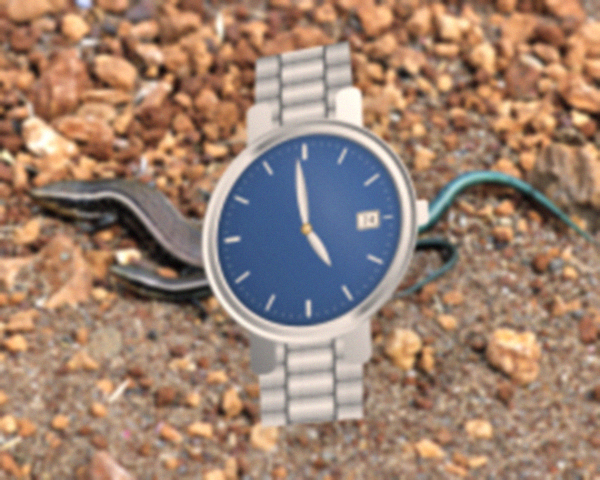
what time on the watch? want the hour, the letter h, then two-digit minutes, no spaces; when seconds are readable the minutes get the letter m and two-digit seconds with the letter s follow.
4h59
